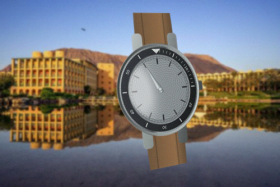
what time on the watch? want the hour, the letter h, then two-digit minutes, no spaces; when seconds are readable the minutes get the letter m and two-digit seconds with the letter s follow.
10h55
